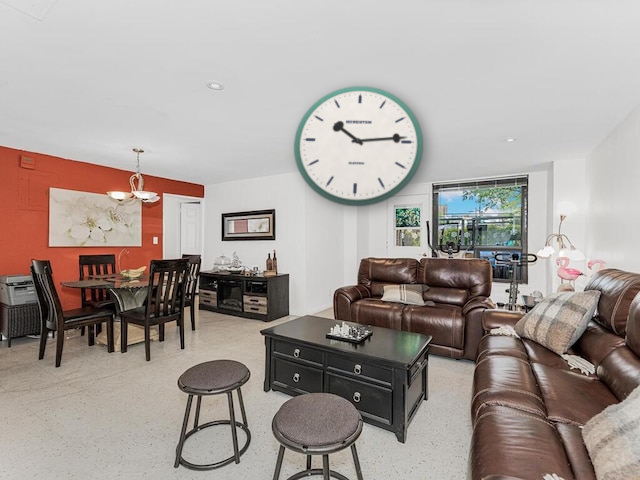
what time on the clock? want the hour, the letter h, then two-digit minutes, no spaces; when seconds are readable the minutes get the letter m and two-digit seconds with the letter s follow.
10h14
